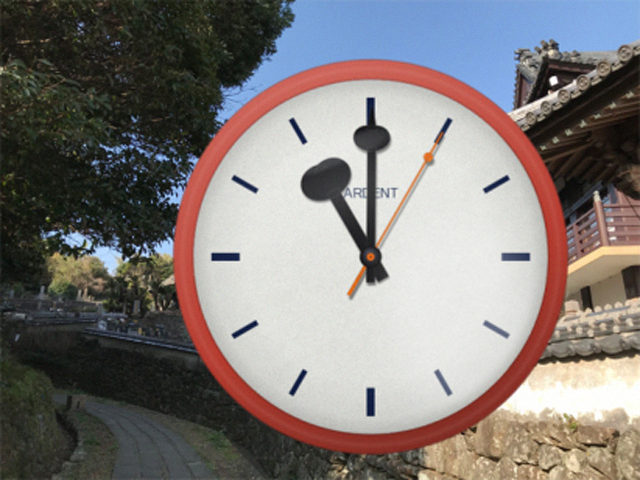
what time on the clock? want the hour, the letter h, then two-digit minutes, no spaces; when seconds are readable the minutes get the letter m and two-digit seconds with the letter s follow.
11h00m05s
